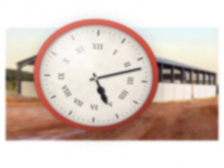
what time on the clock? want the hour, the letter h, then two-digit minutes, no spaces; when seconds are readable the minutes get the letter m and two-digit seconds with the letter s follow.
5h12
